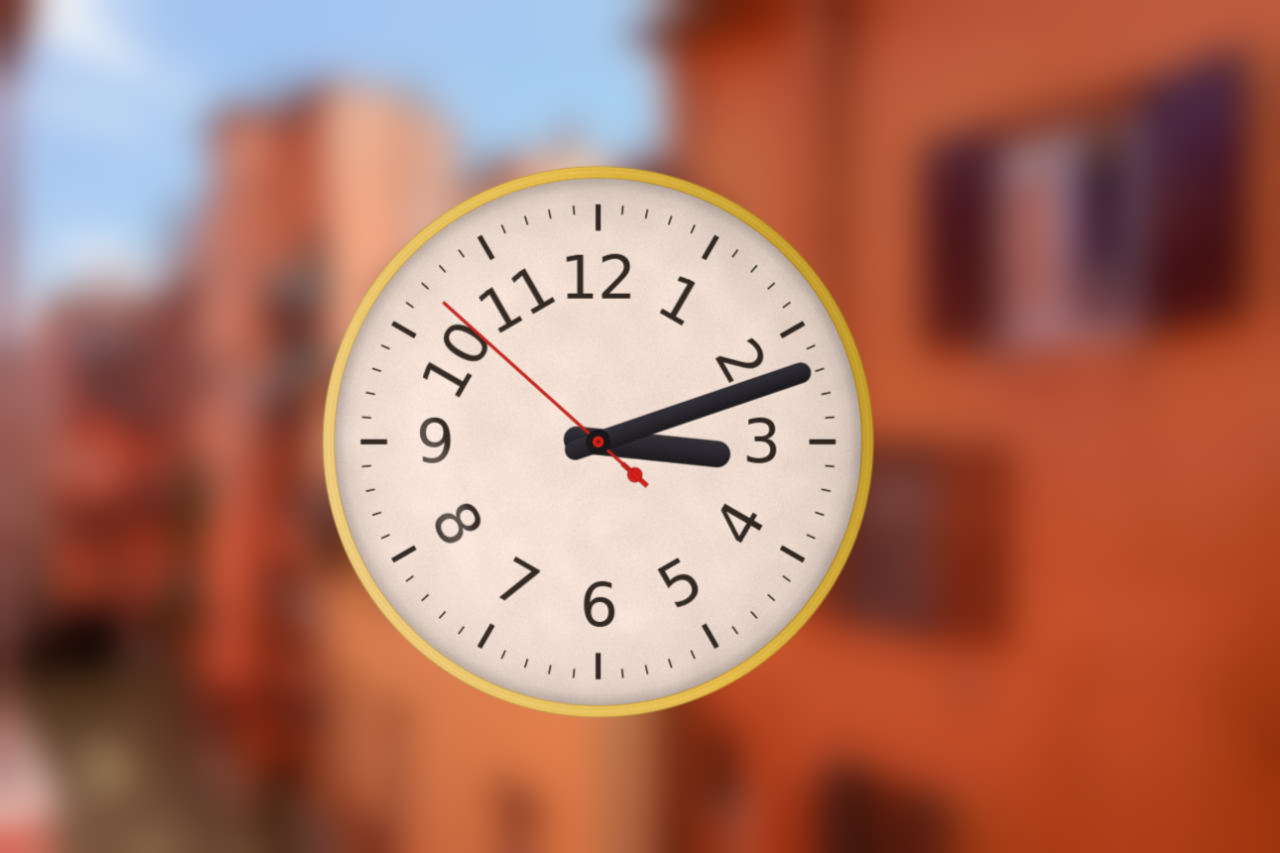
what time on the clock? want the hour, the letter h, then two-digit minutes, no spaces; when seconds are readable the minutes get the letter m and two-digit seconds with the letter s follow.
3h11m52s
